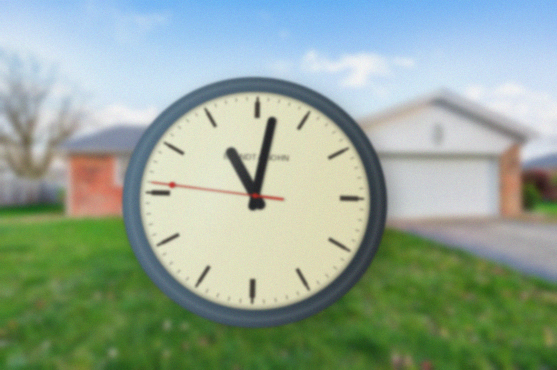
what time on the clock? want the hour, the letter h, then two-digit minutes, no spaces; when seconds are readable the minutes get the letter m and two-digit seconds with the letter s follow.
11h01m46s
